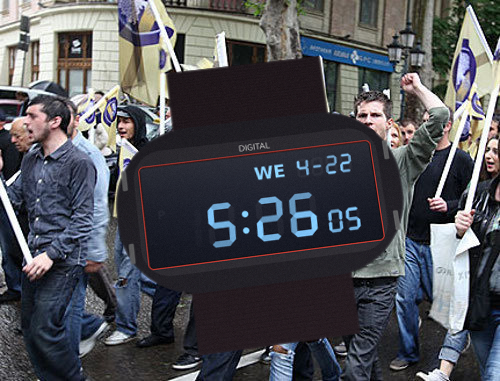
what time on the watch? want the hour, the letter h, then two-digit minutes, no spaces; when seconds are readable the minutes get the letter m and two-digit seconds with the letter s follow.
5h26m05s
